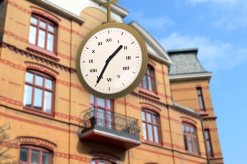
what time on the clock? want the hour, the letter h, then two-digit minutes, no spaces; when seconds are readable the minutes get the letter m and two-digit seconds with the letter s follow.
1h35
